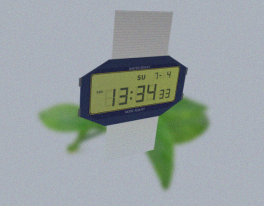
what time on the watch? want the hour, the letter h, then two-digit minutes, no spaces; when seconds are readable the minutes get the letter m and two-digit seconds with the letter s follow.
13h34m33s
